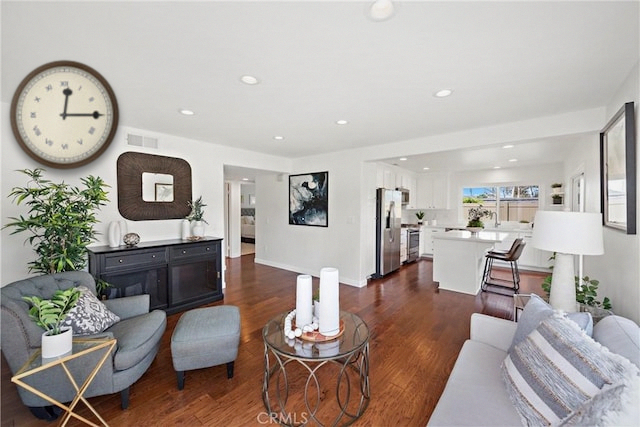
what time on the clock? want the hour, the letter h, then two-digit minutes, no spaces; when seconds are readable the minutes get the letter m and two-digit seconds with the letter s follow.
12h15
